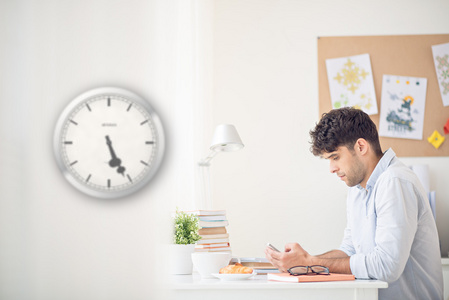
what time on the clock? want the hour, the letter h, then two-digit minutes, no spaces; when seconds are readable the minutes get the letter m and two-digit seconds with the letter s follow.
5h26
